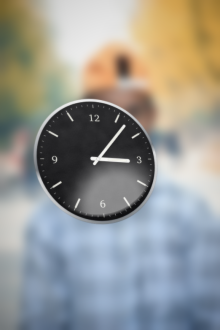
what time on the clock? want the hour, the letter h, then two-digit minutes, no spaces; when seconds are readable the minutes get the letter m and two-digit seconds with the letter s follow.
3h07
